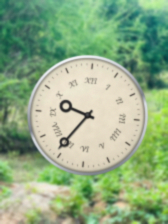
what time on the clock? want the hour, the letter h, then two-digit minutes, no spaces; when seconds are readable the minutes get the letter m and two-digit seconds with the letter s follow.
9h36
